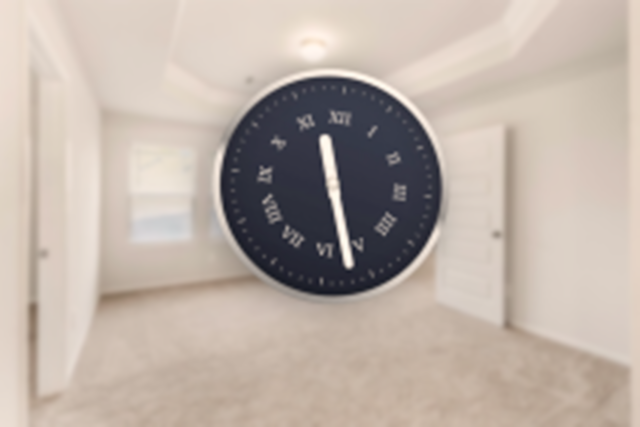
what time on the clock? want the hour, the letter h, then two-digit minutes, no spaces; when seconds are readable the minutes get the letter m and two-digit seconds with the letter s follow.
11h27
